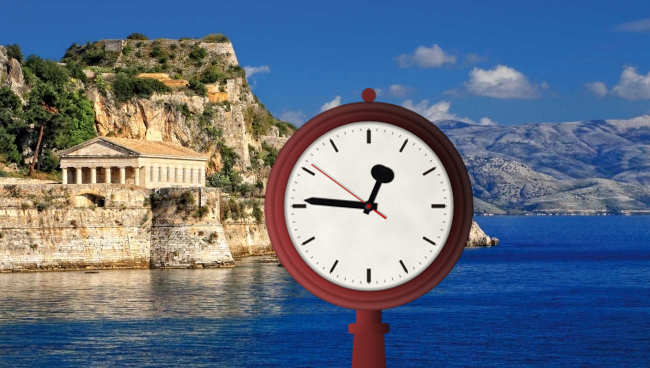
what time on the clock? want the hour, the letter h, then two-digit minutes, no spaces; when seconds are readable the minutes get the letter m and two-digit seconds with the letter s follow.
12h45m51s
